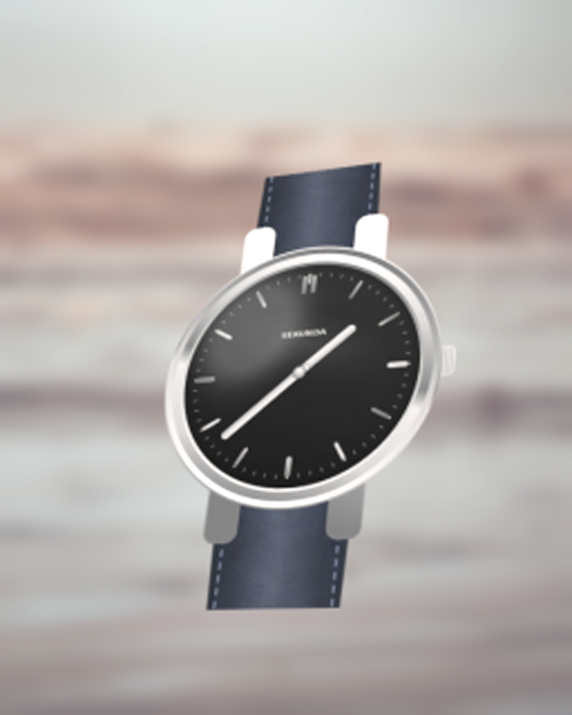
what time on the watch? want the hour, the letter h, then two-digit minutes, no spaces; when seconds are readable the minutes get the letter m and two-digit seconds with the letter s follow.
1h38
